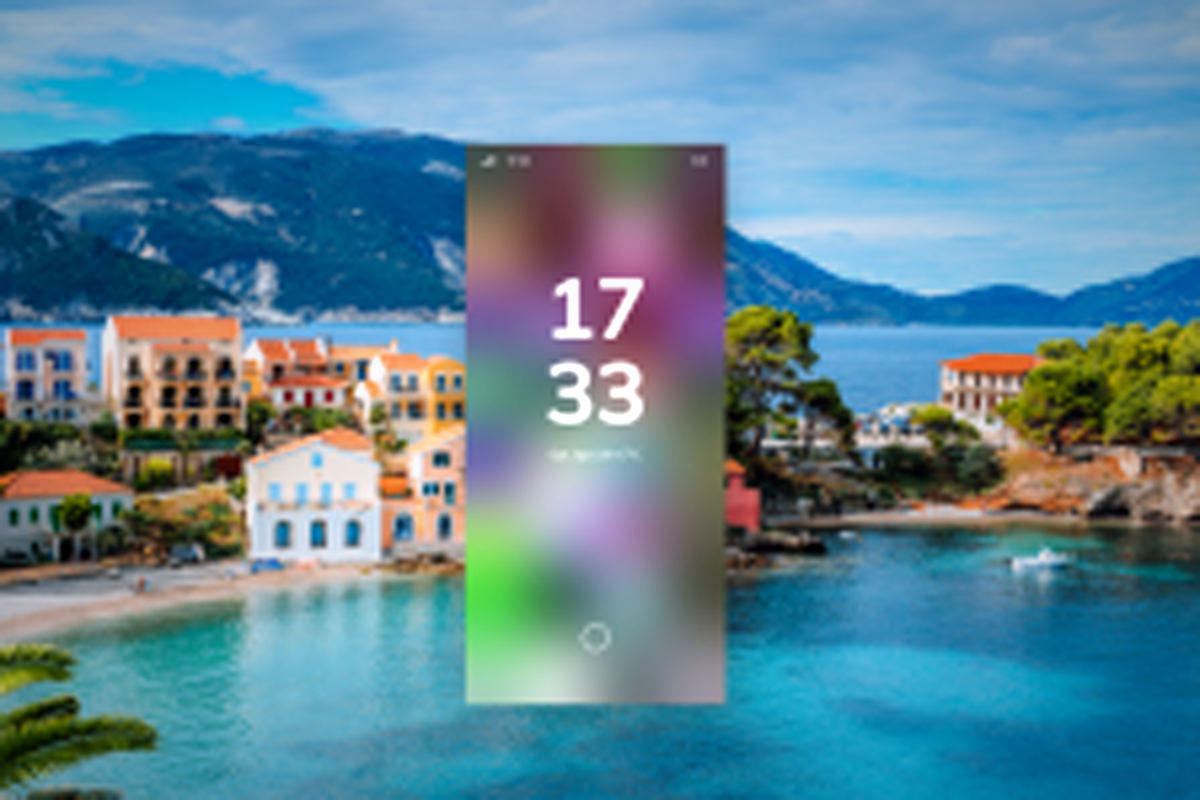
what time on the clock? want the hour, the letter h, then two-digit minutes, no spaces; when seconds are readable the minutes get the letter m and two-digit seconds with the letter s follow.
17h33
